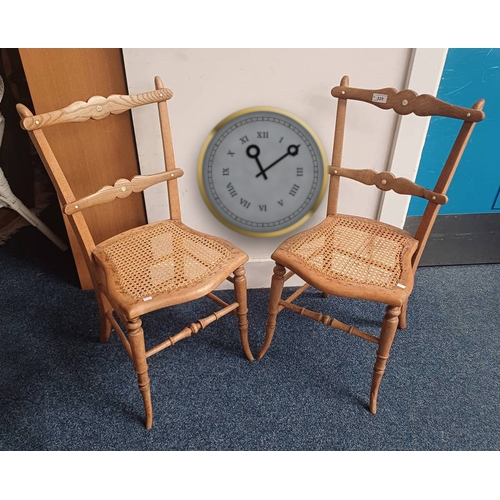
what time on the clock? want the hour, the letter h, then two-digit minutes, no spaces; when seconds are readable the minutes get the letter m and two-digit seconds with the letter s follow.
11h09
